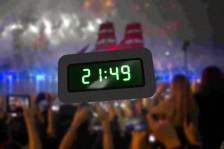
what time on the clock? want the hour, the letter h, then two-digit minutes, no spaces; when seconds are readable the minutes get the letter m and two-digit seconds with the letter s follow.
21h49
